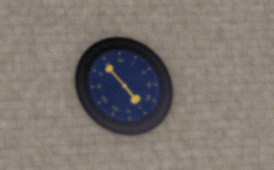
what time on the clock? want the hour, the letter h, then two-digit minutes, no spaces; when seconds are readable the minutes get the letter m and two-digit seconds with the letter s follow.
4h54
